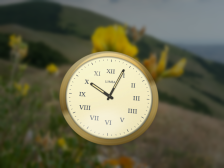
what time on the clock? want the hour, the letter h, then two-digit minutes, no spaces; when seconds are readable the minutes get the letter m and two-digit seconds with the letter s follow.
10h04
